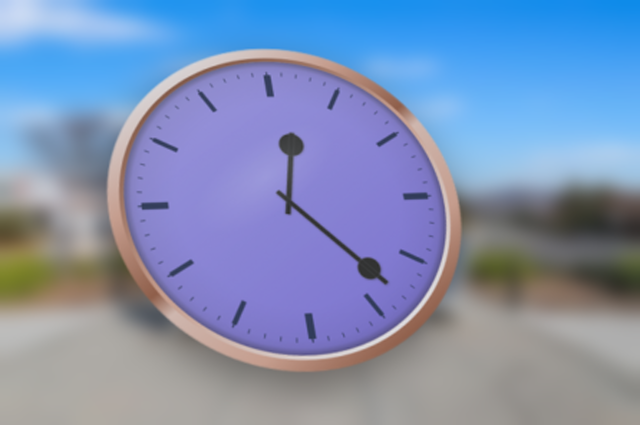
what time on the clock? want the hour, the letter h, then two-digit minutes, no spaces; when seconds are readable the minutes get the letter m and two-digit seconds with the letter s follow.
12h23
